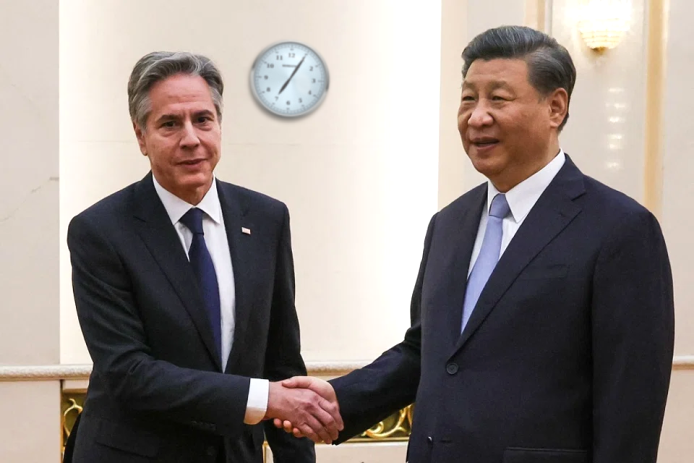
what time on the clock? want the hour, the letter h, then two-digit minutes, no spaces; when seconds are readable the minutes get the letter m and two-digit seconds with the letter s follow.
7h05
